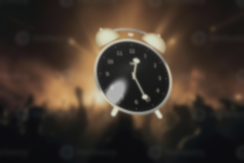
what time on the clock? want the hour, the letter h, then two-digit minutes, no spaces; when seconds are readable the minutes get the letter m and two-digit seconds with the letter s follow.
12h26
